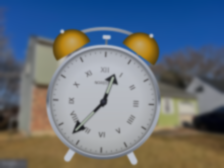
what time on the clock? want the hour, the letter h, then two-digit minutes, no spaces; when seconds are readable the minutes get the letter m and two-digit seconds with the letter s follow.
12h37
